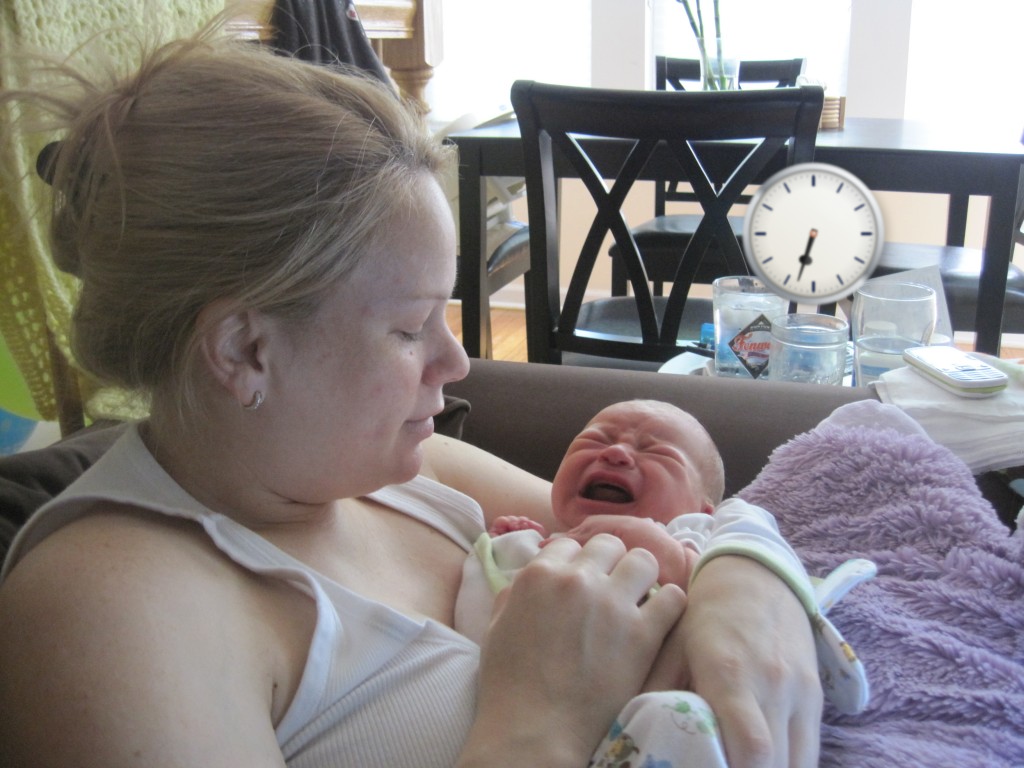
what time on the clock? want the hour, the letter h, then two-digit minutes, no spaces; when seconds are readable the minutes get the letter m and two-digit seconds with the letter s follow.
6h33
